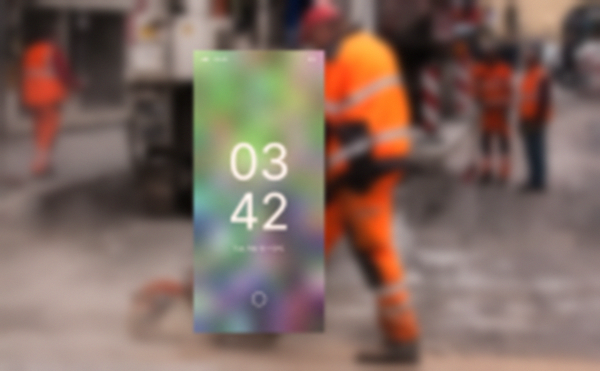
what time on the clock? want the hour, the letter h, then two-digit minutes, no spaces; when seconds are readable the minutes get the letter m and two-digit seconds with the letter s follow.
3h42
